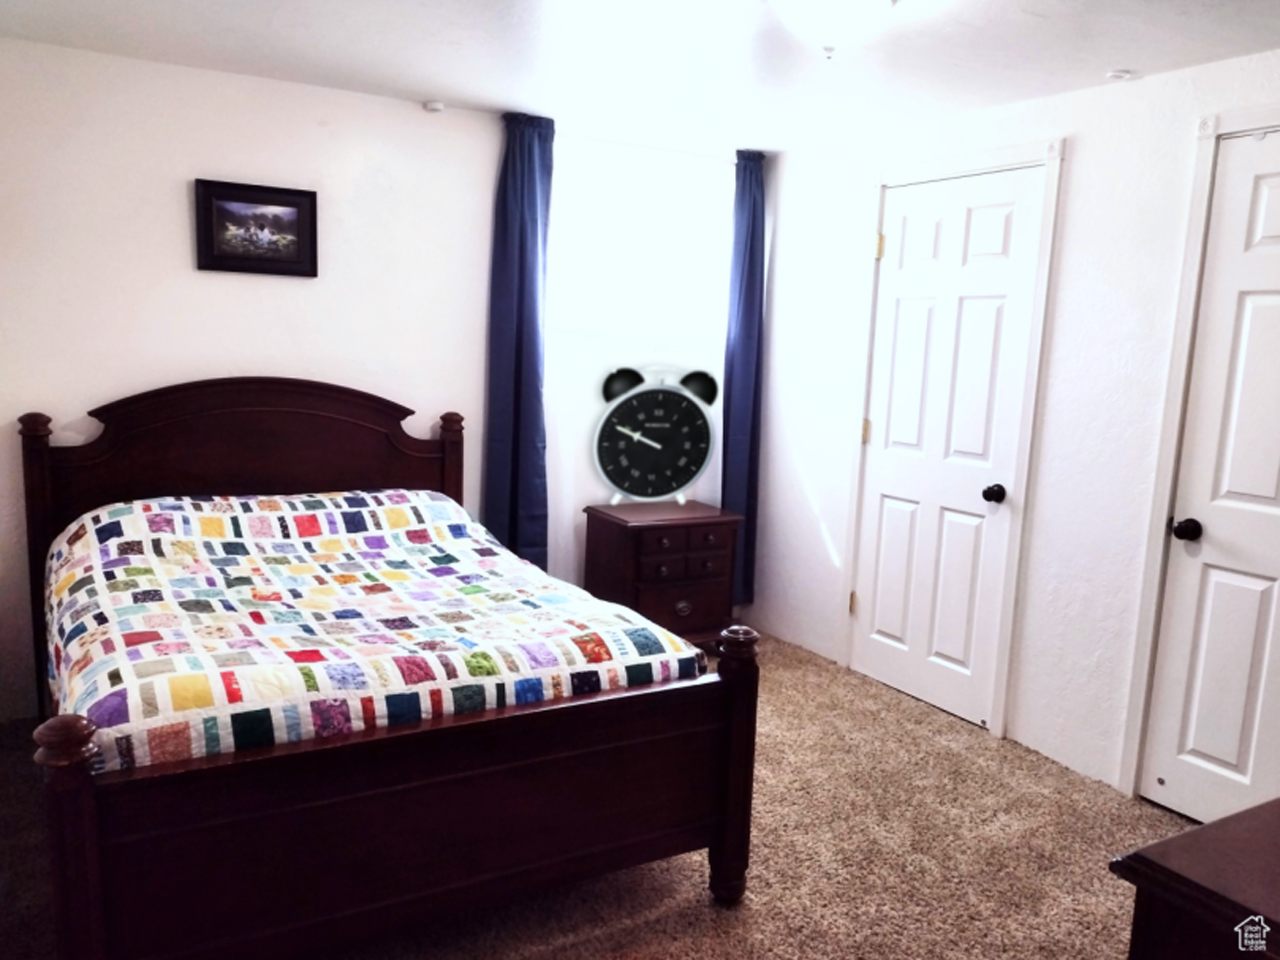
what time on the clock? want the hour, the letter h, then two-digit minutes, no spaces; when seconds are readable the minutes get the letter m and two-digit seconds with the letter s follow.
9h49
